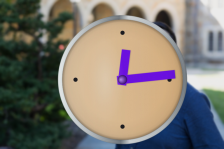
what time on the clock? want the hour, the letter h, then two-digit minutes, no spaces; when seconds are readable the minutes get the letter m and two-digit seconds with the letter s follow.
12h14
